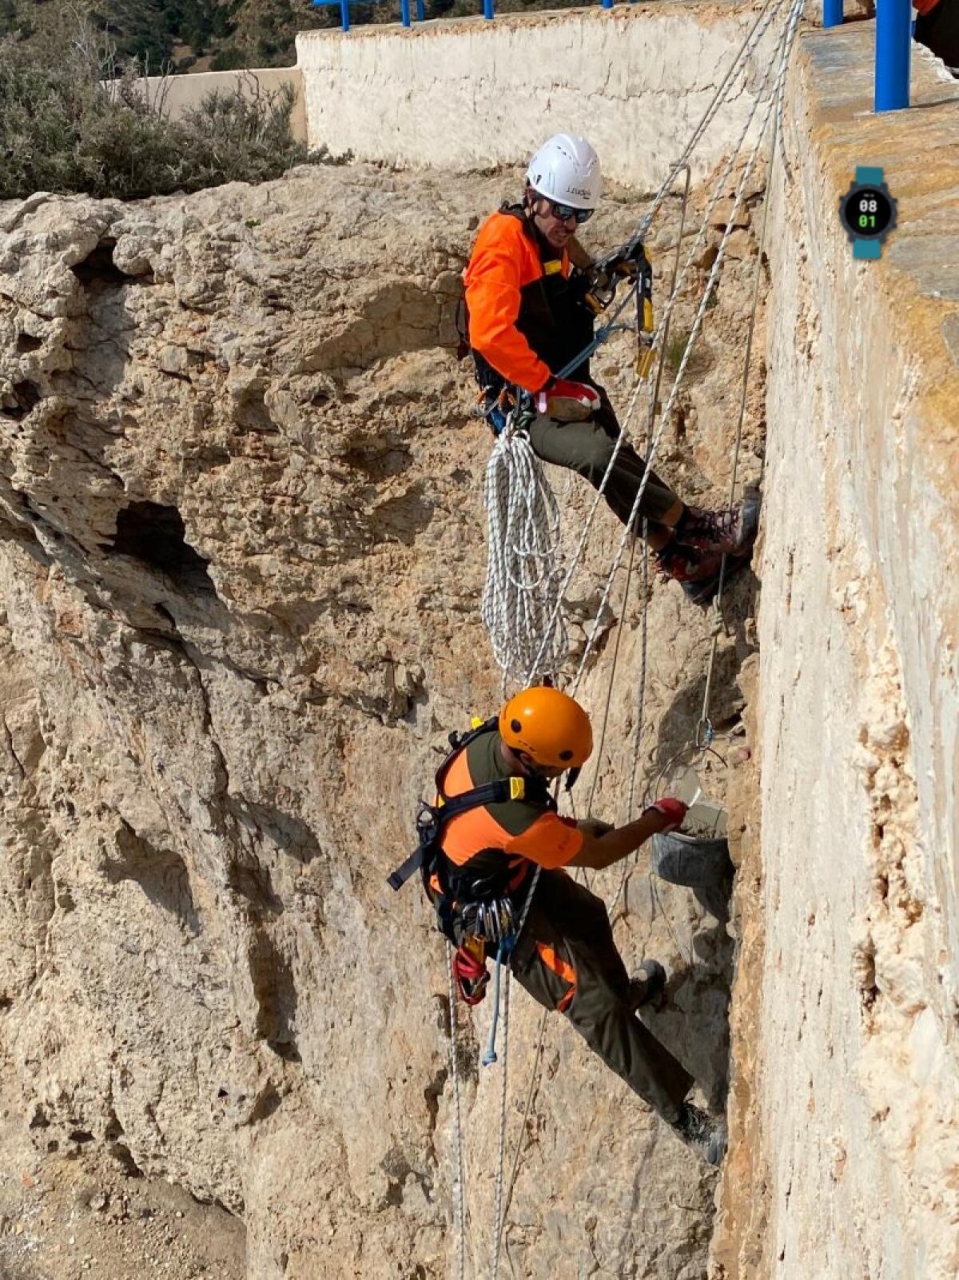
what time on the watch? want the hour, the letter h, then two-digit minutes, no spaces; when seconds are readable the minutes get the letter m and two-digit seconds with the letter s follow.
8h01
